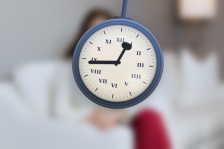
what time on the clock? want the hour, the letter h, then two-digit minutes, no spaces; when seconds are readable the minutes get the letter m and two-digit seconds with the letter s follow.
12h44
